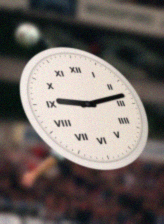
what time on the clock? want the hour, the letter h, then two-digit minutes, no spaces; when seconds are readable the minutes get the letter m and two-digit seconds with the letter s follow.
9h13
